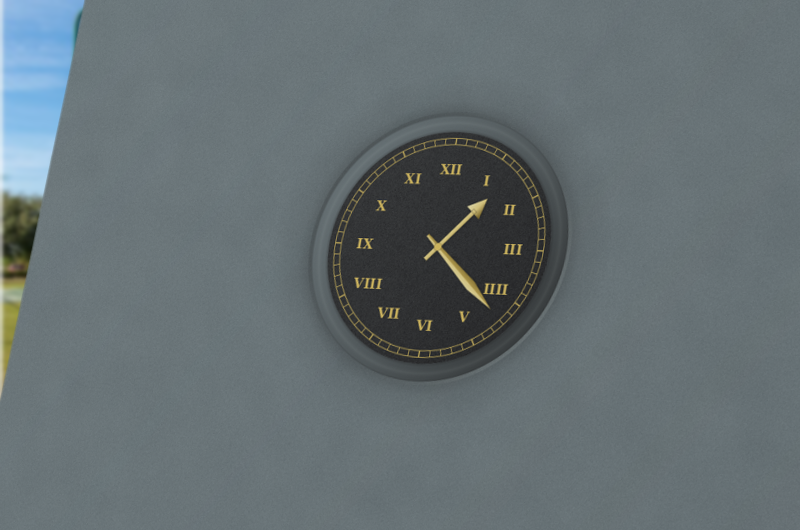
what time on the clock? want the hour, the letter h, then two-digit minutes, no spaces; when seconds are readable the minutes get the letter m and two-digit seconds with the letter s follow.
1h22
